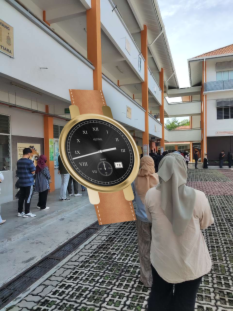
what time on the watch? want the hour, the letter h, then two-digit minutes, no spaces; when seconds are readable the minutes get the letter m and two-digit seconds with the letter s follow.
2h43
